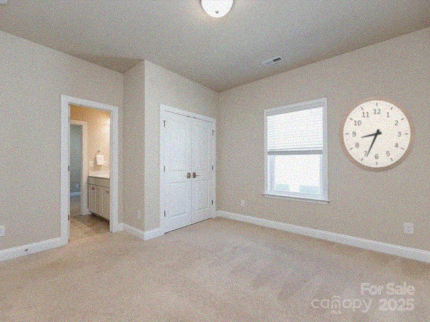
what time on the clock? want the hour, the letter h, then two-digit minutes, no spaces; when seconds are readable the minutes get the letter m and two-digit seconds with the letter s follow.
8h34
